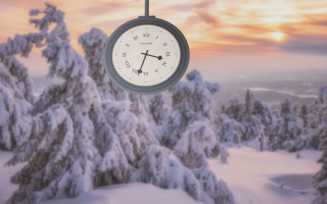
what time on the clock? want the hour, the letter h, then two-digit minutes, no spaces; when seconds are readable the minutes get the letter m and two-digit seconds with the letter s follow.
3h33
